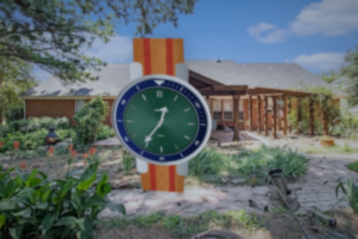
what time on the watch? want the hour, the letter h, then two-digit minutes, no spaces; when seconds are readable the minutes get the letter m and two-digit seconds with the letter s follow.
12h36
